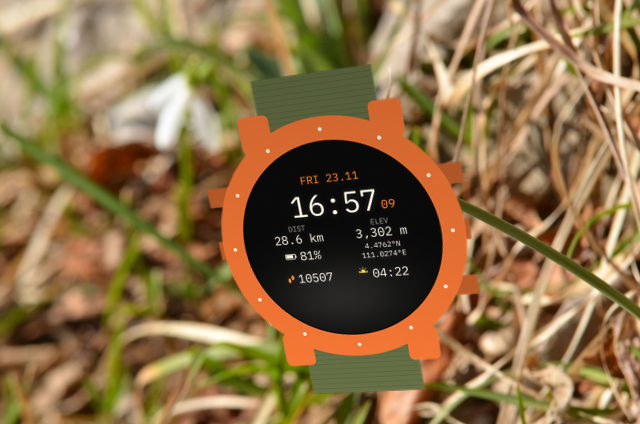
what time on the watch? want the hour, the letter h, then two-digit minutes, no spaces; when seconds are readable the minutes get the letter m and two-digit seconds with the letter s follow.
16h57m09s
